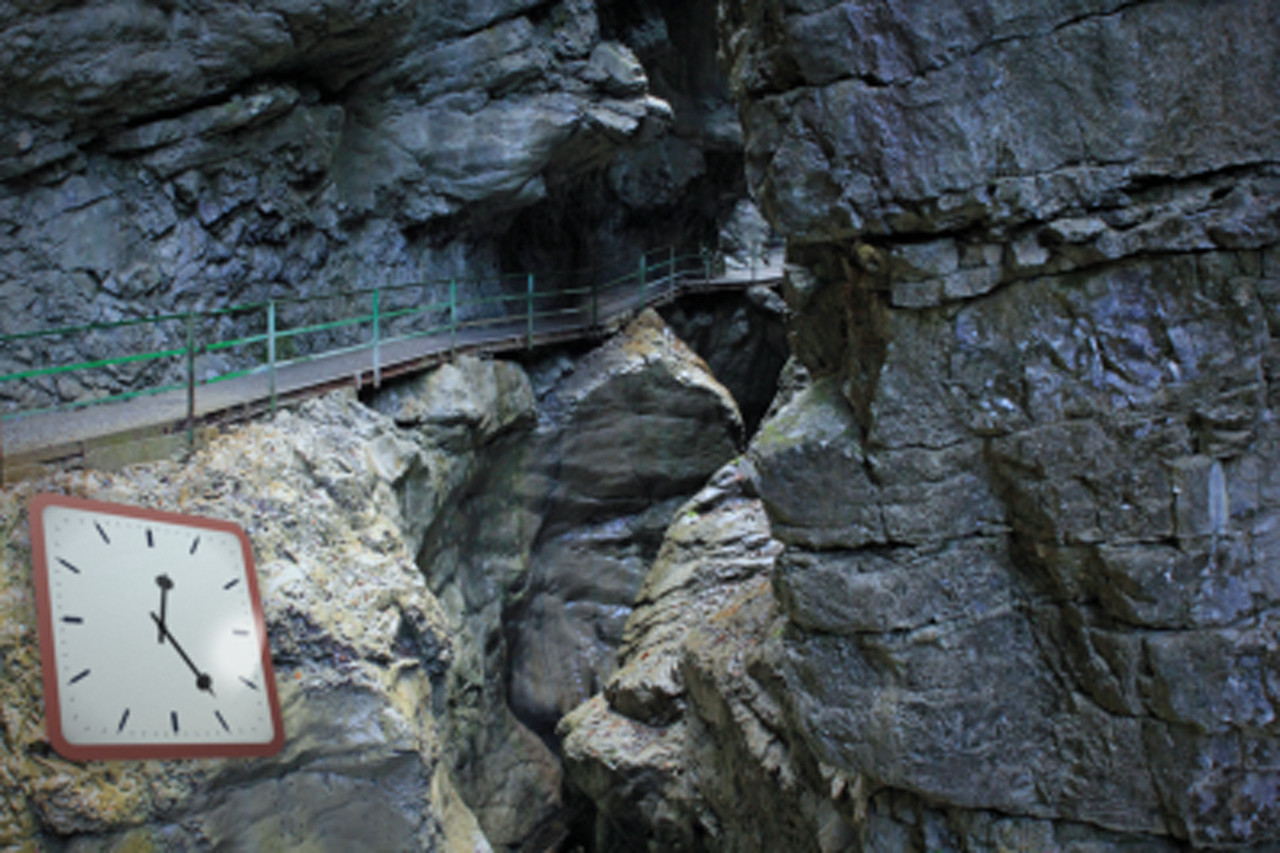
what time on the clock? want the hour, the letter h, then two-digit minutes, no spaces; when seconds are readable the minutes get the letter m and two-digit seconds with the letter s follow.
12h24
